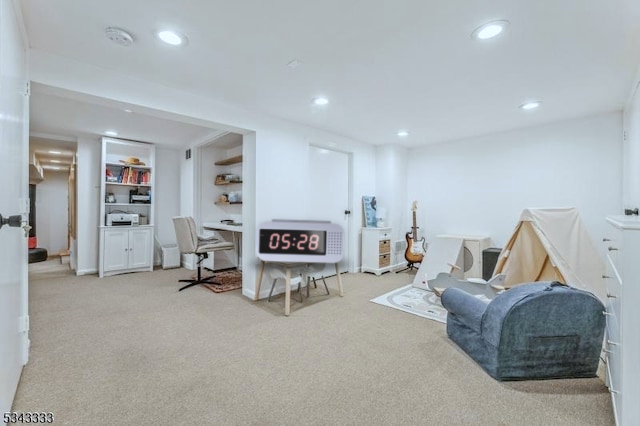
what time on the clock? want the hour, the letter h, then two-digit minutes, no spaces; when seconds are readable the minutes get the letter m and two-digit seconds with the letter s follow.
5h28
